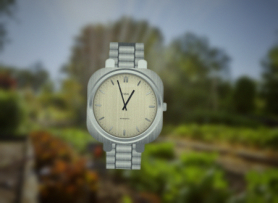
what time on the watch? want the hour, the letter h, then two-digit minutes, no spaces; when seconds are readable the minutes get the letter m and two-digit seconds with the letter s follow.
12h57
